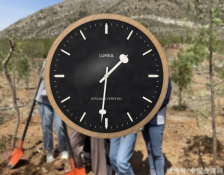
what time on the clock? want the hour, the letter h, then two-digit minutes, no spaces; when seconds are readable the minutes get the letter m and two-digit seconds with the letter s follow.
1h31
